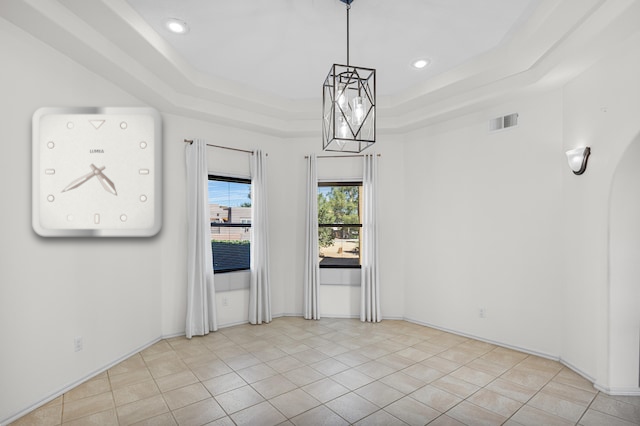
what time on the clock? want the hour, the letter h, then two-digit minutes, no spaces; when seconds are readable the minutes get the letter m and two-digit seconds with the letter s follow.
4h40
